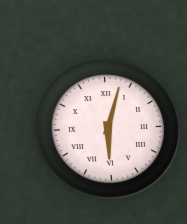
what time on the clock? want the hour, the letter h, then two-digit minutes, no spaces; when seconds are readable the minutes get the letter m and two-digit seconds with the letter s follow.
6h03
